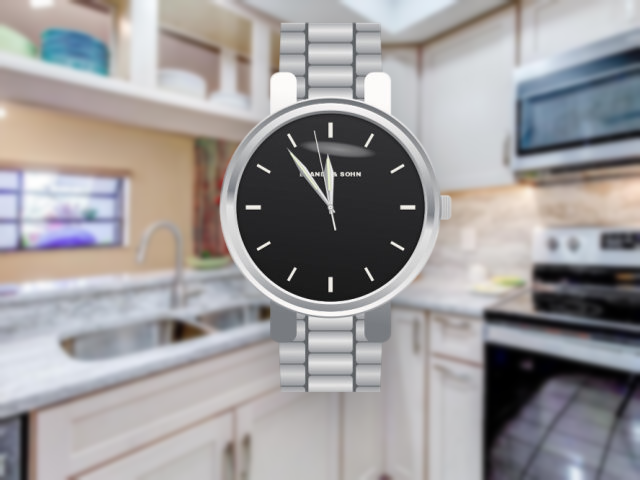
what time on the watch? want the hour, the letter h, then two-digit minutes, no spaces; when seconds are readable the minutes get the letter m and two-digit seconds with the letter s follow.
11h53m58s
